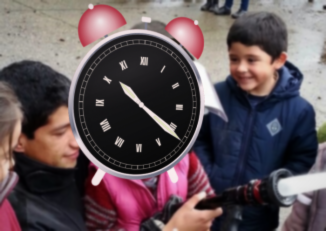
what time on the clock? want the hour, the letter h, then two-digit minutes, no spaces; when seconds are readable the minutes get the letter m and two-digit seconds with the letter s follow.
10h21
